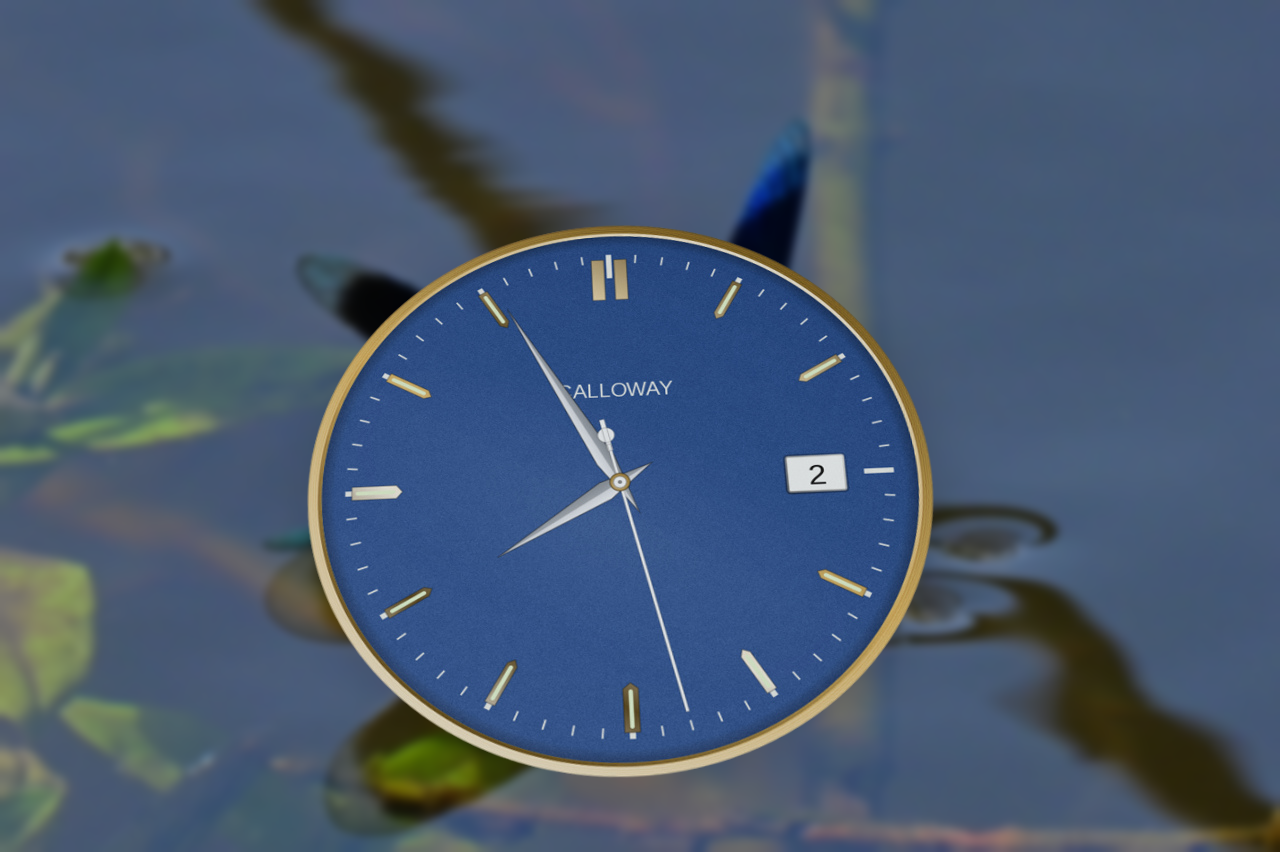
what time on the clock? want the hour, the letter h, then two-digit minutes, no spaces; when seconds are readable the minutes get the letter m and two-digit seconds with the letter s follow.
7h55m28s
